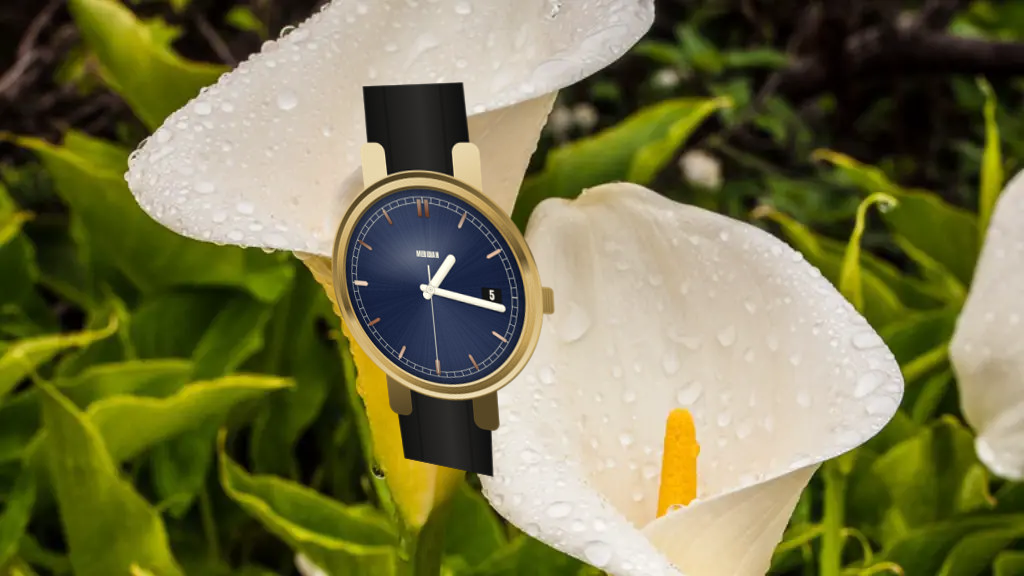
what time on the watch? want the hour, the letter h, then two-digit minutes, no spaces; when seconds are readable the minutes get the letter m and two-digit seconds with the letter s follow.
1h16m30s
